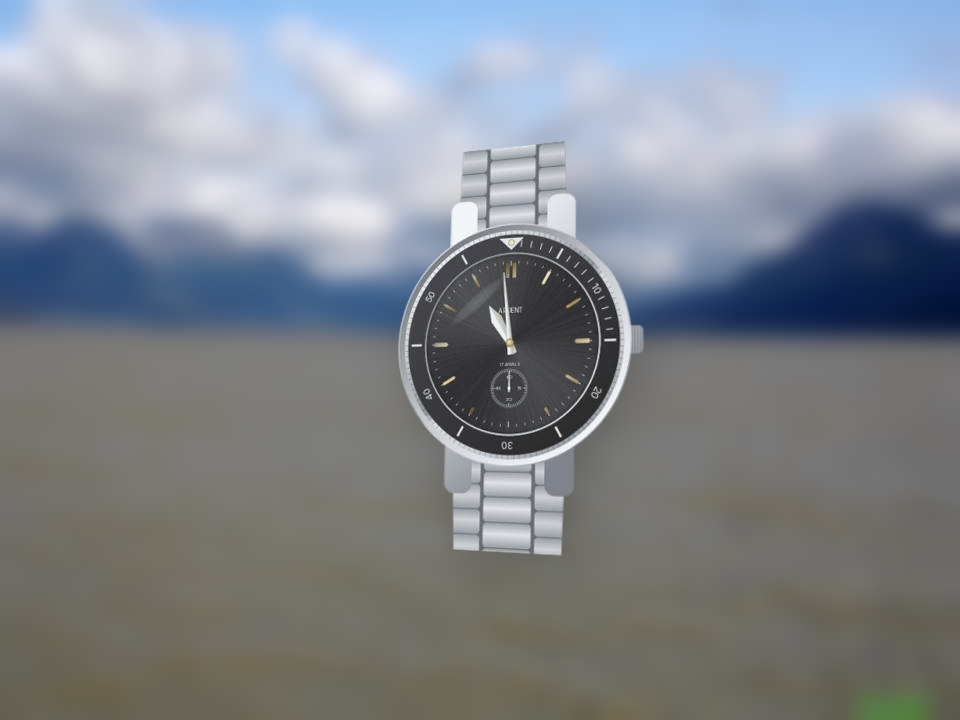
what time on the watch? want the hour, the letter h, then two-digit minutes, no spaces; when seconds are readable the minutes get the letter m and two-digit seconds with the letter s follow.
10h59
